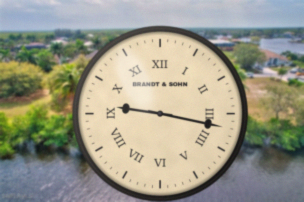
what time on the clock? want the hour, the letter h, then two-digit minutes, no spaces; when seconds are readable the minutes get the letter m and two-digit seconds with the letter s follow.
9h17
